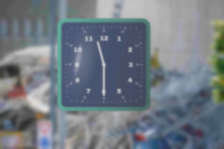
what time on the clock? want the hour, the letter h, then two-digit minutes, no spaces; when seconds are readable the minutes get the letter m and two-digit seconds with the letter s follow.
11h30
